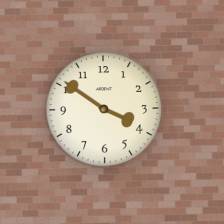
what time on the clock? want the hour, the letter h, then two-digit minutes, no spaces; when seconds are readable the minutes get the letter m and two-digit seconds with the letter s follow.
3h51
